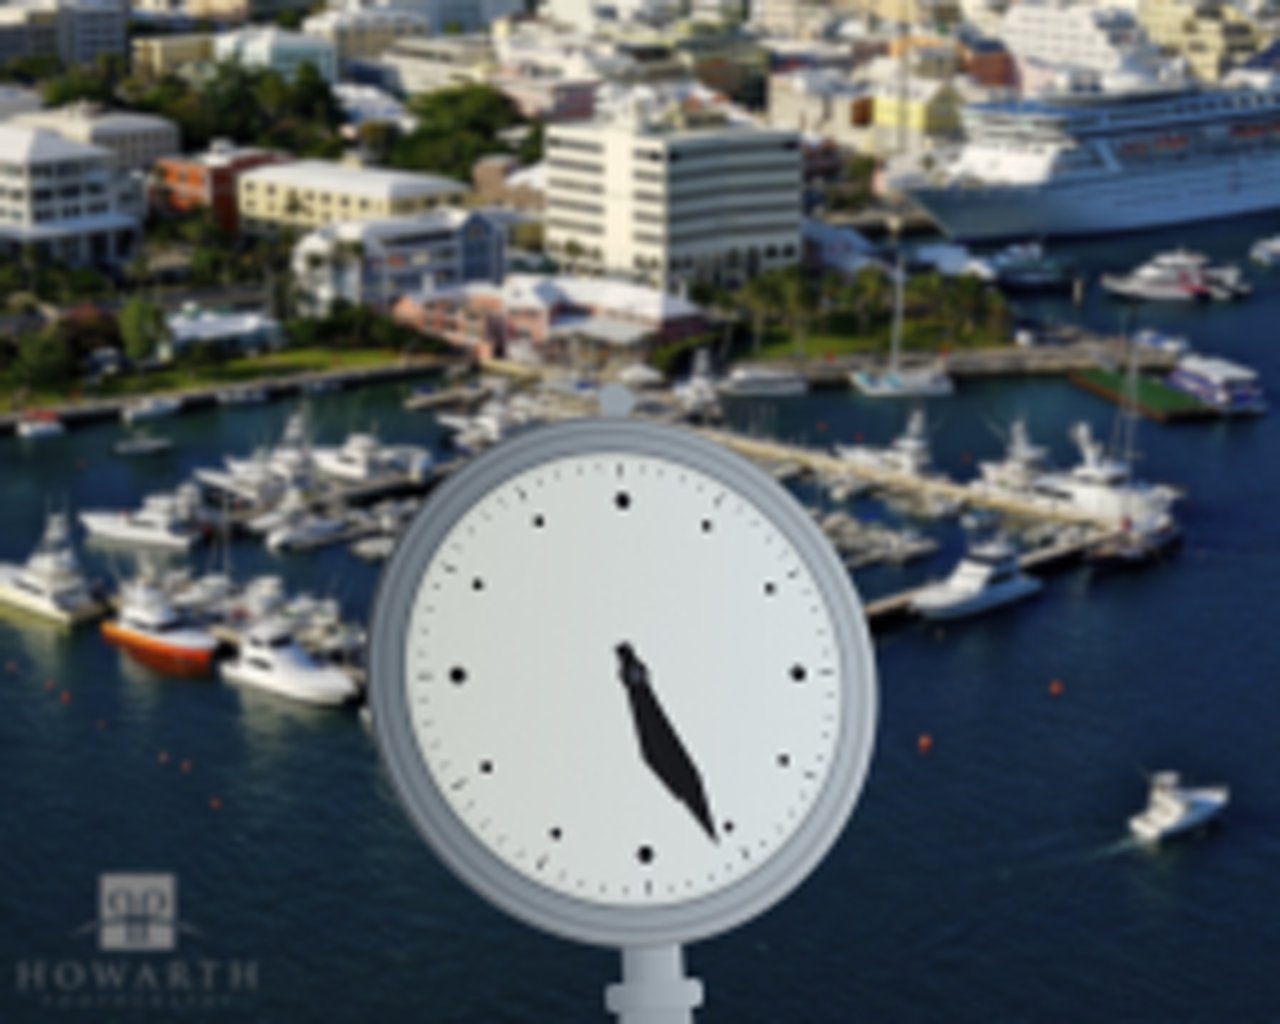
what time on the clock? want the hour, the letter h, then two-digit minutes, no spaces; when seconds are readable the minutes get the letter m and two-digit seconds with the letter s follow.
5h26
